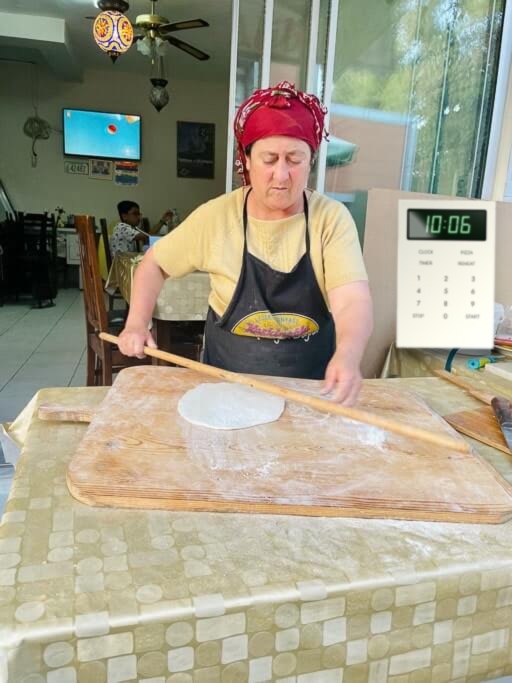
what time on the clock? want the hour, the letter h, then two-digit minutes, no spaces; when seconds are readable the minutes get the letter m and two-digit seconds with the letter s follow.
10h06
